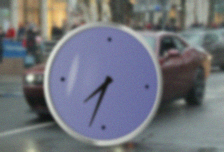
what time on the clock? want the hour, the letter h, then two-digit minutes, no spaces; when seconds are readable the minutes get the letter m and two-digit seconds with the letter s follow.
7h33
